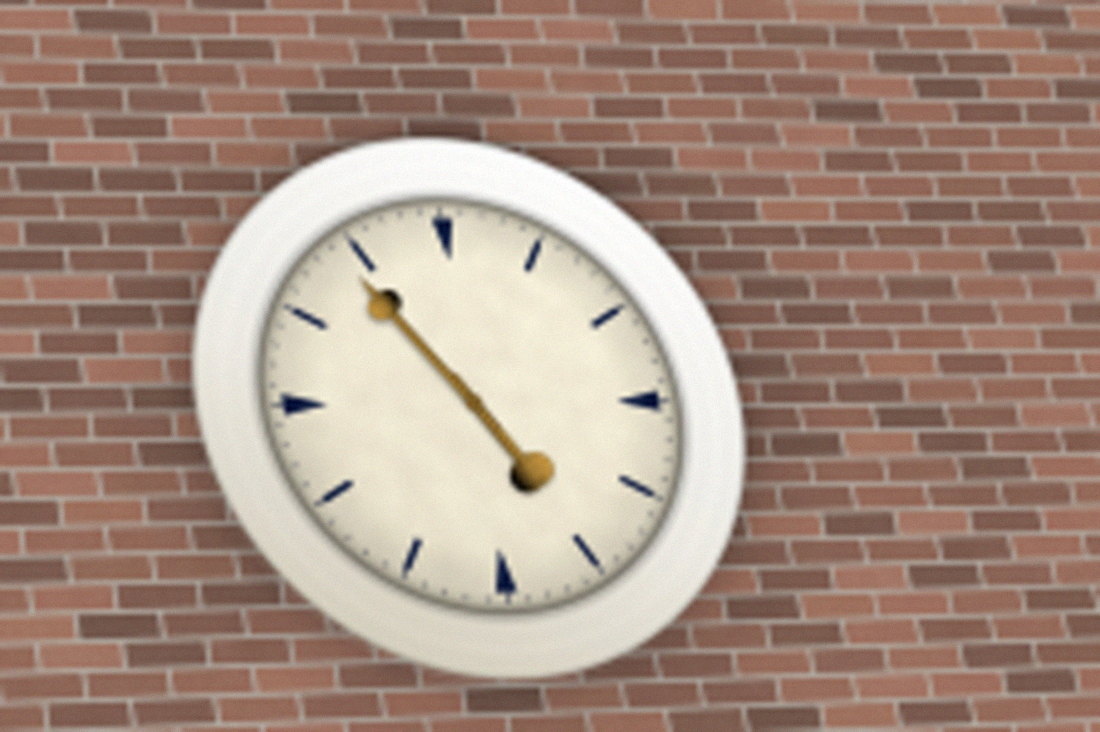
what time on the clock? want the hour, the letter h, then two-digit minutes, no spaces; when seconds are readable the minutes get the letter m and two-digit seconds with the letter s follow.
4h54
